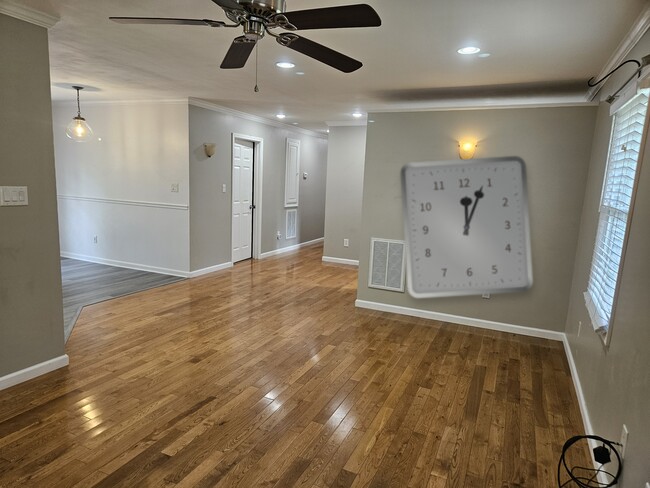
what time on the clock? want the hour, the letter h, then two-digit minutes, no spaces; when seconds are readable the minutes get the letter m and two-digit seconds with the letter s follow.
12h04
